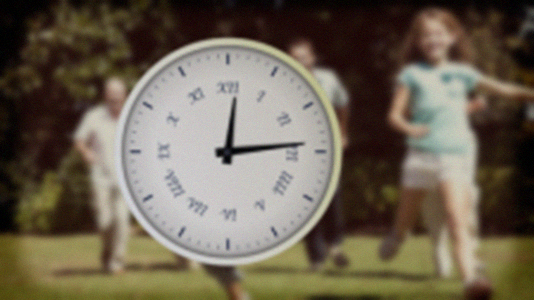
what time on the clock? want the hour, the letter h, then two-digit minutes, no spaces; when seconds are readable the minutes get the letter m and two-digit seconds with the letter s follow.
12h14
